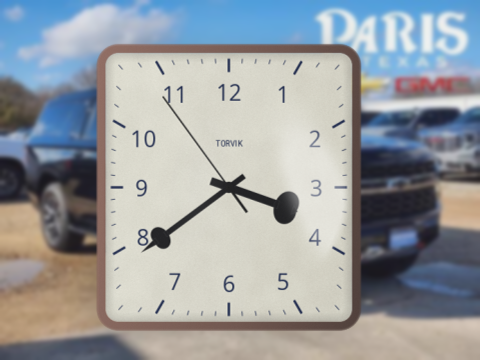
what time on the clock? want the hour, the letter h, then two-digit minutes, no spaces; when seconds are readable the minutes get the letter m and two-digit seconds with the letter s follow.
3h38m54s
